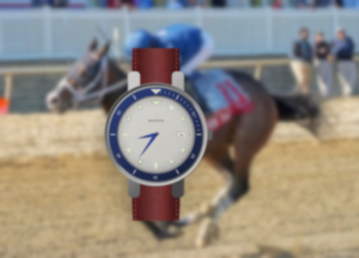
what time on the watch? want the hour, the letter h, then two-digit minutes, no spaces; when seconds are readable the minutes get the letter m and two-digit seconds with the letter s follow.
8h36
